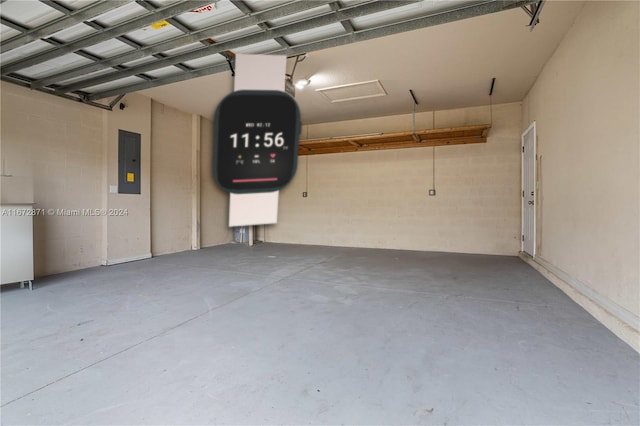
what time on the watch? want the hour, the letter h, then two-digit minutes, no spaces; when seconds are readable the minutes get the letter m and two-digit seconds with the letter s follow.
11h56
